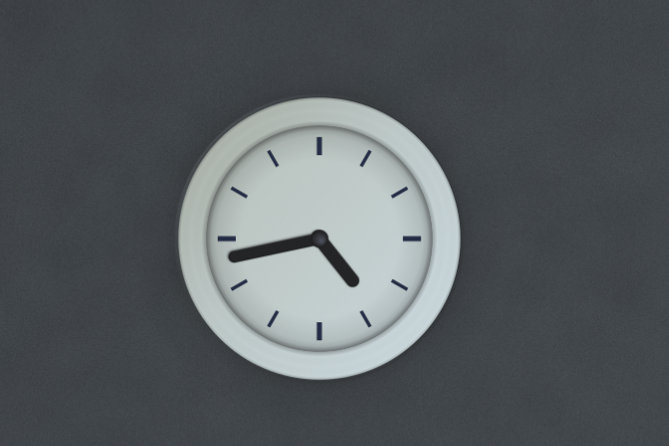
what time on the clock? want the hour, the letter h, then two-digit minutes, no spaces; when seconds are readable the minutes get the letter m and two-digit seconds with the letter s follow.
4h43
